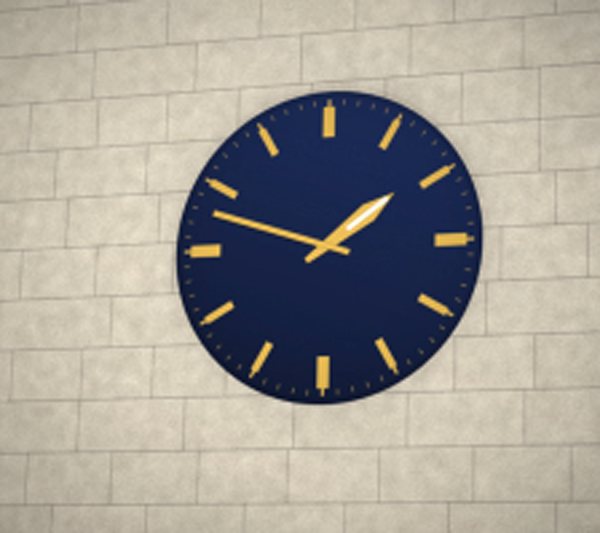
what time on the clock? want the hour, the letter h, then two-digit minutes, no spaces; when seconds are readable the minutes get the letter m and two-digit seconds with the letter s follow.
1h48
